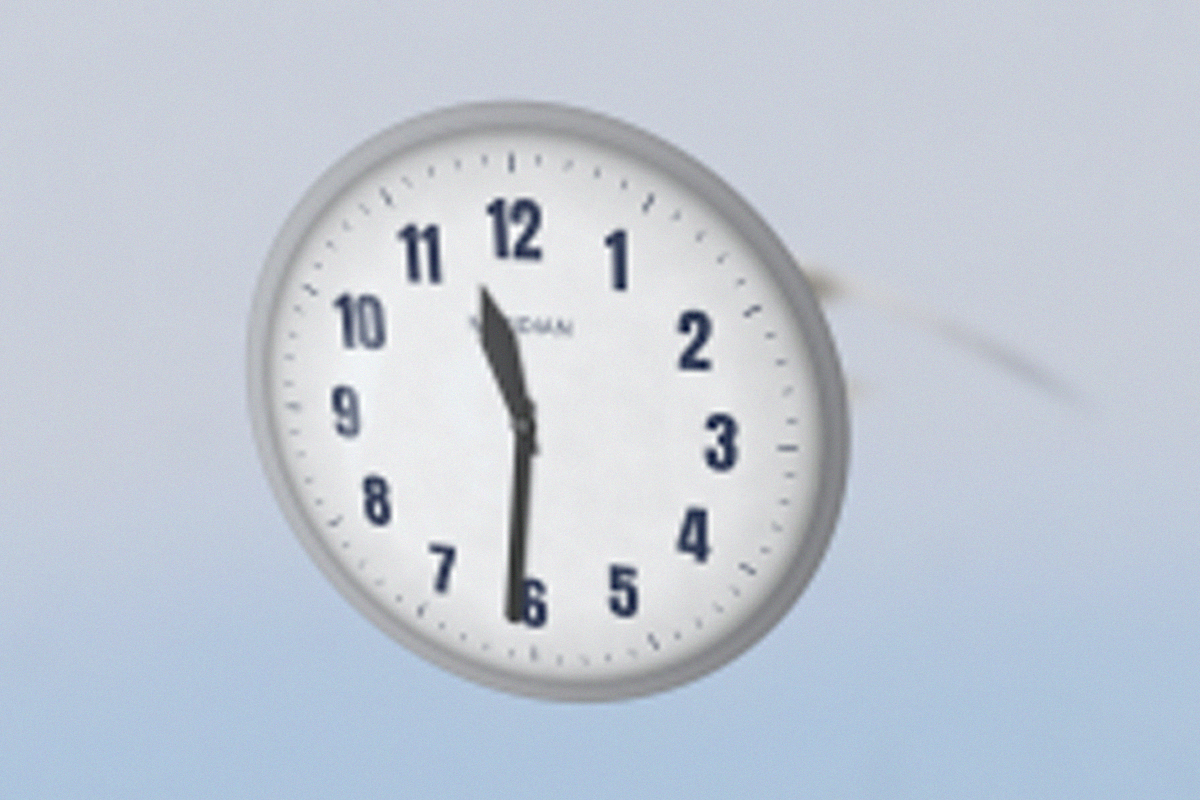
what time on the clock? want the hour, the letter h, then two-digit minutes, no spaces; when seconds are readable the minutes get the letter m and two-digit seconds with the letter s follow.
11h31
